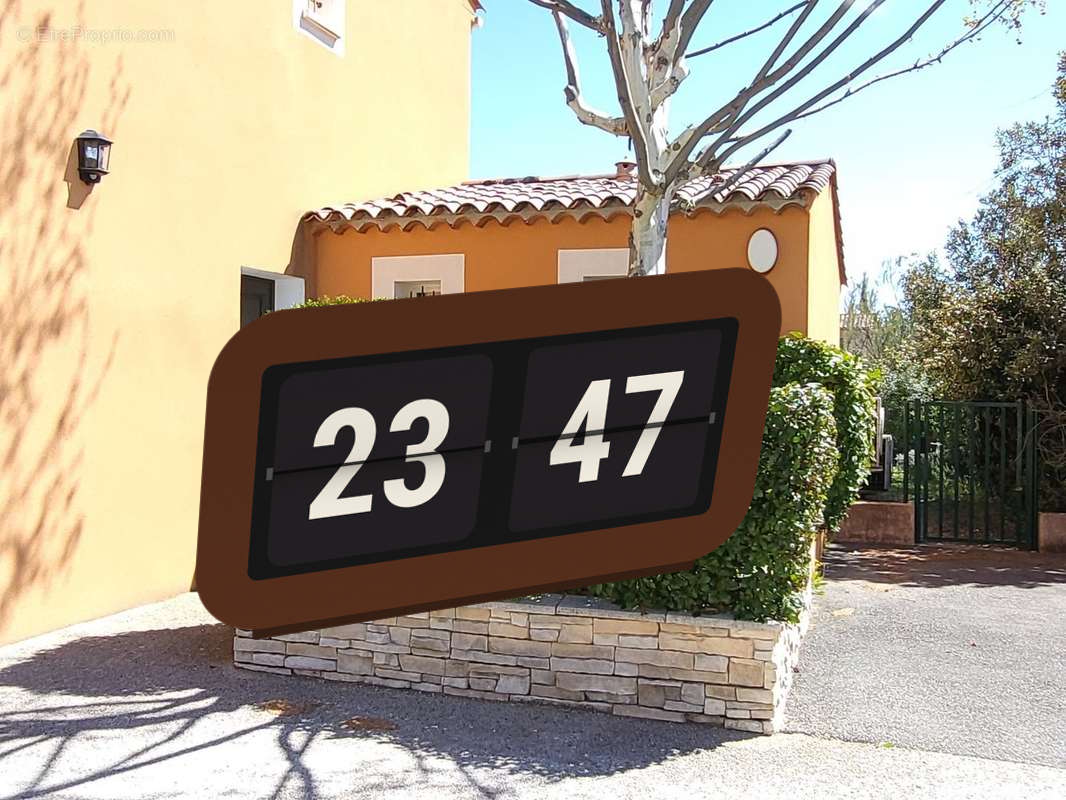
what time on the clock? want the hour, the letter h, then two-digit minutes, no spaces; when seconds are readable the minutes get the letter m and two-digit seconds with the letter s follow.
23h47
